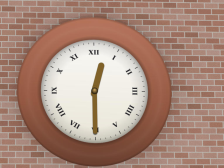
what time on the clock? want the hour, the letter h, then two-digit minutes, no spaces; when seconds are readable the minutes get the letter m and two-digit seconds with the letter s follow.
12h30
